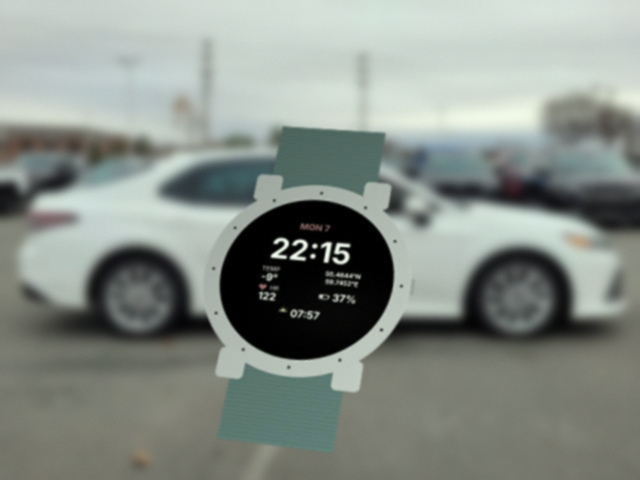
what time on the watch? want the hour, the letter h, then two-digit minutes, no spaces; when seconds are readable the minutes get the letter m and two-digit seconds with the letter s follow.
22h15
